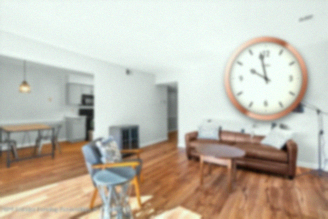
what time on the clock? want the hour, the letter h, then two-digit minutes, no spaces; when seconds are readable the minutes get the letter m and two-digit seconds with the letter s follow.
9h58
